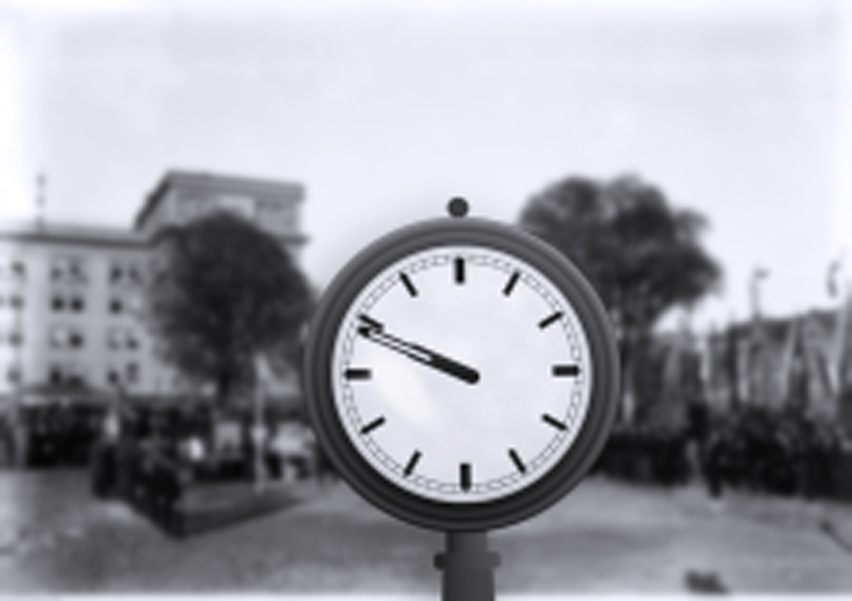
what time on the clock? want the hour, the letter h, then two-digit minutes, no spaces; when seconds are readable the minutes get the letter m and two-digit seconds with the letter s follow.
9h49
